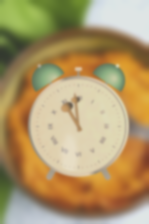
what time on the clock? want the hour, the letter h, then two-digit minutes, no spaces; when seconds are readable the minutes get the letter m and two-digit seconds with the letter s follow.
10h59
